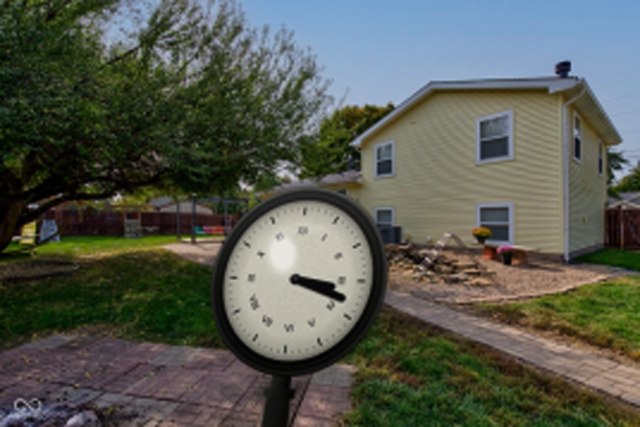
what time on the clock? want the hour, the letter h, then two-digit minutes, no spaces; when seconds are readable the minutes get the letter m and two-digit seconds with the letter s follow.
3h18
